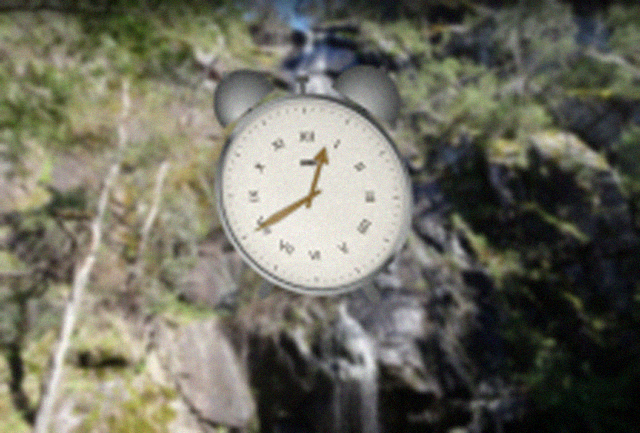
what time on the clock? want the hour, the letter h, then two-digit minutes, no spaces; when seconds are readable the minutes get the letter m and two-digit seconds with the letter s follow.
12h40
